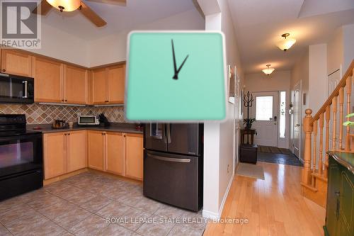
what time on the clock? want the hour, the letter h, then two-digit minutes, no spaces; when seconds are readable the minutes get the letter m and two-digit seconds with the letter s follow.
12h59
